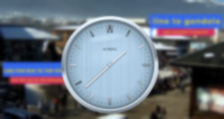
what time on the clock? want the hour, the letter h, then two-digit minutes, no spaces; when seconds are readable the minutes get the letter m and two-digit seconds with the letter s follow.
1h38
